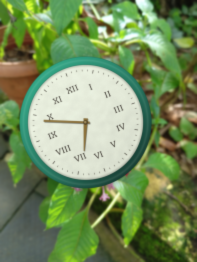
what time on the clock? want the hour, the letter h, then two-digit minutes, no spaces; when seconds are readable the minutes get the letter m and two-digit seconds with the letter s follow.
6h49
